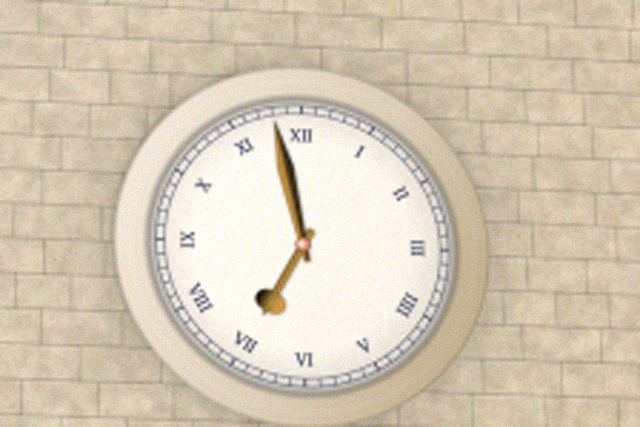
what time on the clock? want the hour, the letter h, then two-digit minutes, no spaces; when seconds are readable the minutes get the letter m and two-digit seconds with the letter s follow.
6h58
